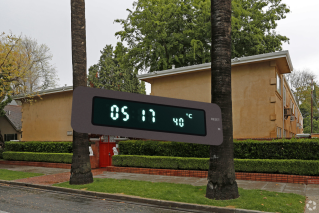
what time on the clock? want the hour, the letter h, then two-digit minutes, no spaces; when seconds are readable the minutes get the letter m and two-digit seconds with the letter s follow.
5h17
